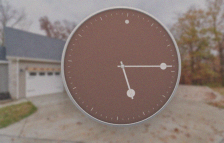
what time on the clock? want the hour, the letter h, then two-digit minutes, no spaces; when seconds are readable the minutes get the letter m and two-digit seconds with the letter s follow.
5h14
